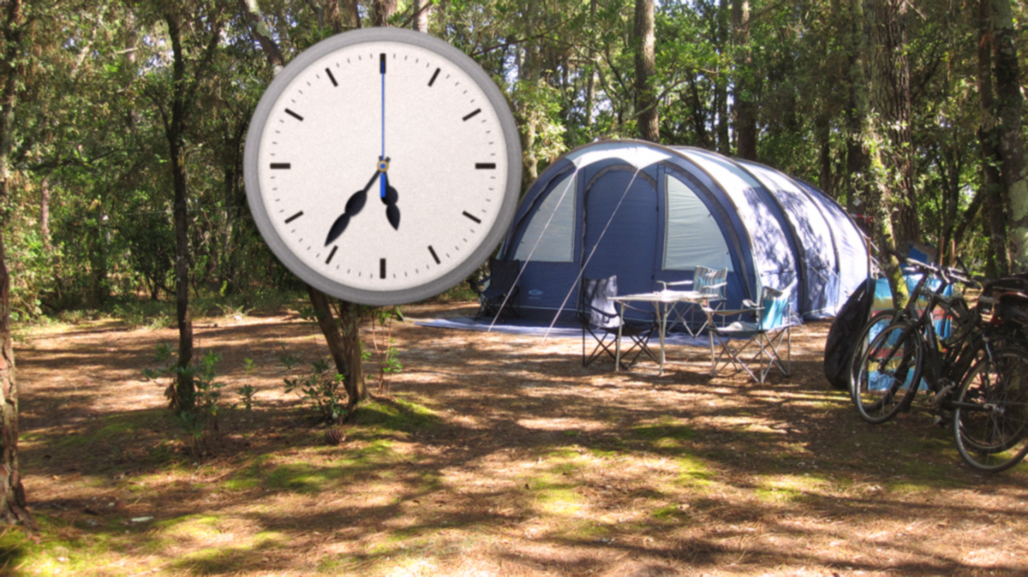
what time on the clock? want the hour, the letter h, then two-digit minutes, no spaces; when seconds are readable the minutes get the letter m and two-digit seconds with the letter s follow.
5h36m00s
